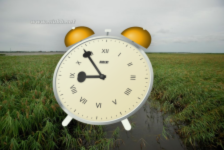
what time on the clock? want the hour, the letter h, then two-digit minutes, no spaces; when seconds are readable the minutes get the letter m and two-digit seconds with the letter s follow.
8h54
